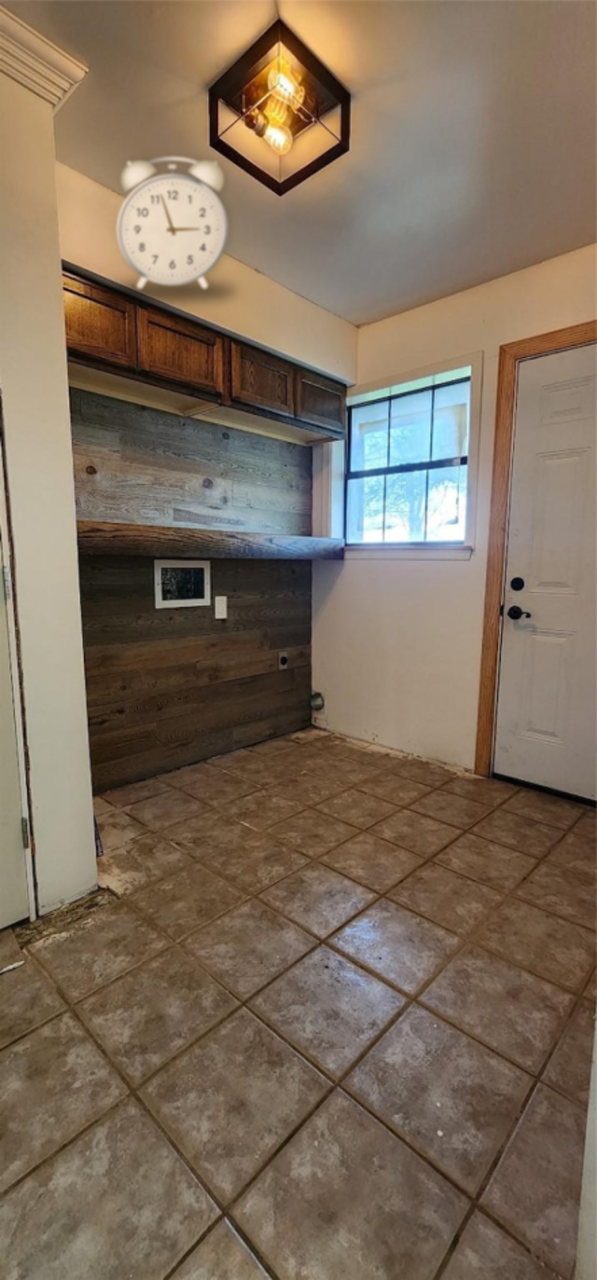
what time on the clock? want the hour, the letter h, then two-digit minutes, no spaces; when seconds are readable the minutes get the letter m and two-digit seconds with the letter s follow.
2h57
